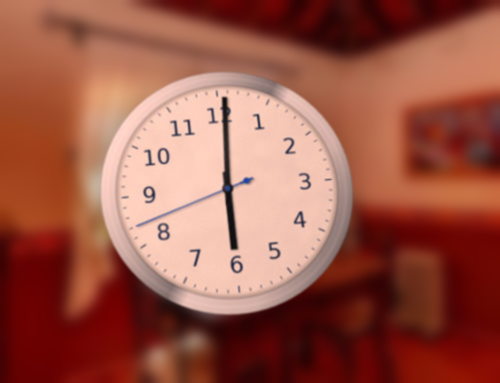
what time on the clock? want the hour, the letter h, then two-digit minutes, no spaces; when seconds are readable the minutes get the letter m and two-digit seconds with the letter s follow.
6h00m42s
